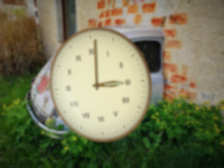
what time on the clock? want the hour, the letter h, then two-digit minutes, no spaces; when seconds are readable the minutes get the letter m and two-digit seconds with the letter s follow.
3h01
